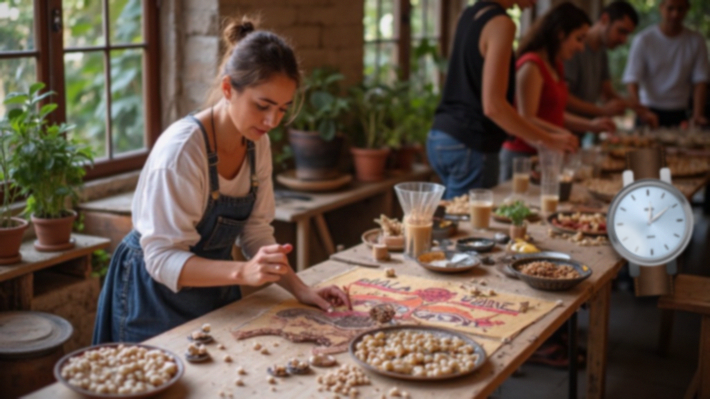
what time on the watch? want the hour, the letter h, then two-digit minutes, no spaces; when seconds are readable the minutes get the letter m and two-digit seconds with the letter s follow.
12h09
